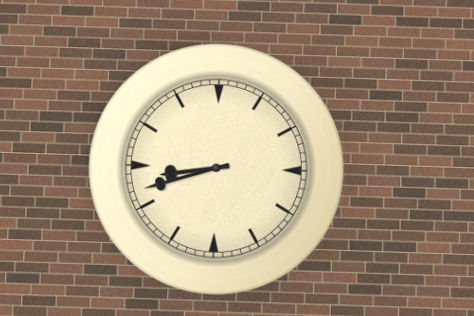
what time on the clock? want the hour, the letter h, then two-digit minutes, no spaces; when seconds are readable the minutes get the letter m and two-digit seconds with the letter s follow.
8h42
